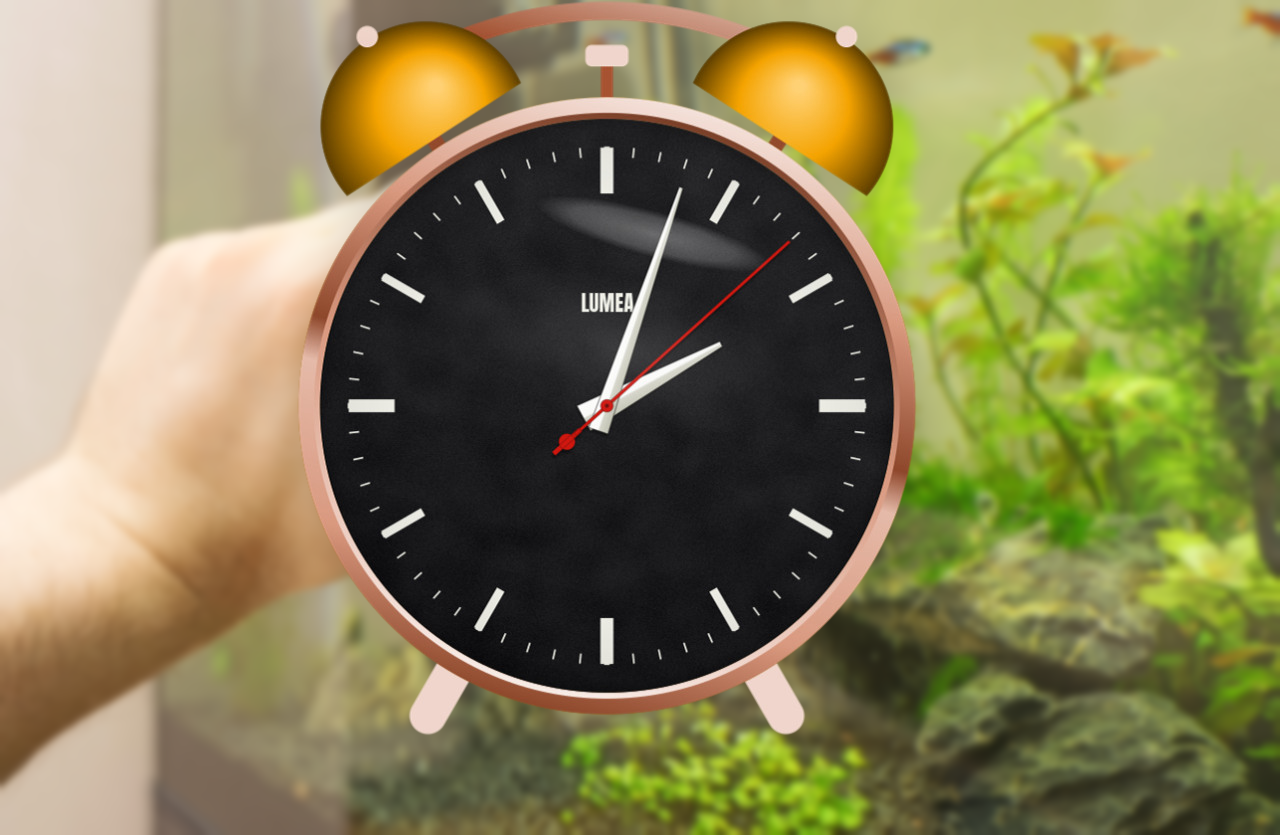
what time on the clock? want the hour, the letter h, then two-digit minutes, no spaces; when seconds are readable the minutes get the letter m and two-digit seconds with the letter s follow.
2h03m08s
